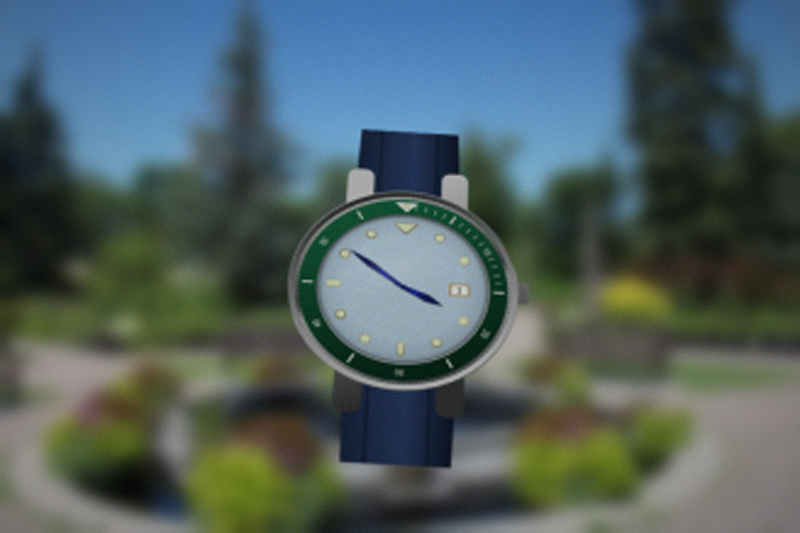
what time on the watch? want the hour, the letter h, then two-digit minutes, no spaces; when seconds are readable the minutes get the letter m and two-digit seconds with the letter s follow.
3h51
